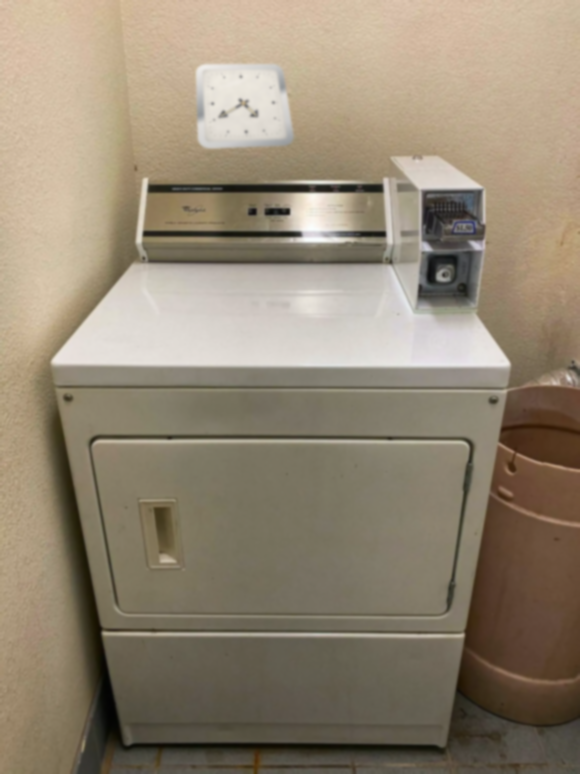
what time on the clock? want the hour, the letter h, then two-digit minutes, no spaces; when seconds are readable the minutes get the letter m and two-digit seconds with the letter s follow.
4h40
